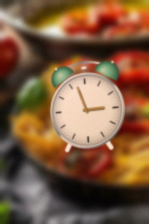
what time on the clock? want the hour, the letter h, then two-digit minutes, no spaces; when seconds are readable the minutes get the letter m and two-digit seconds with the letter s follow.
2h57
